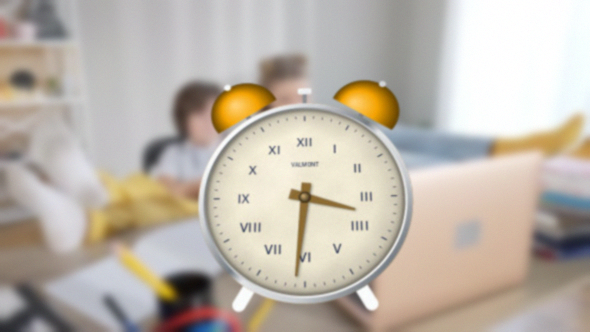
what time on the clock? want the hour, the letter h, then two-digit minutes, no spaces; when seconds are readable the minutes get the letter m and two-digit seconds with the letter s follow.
3h31
